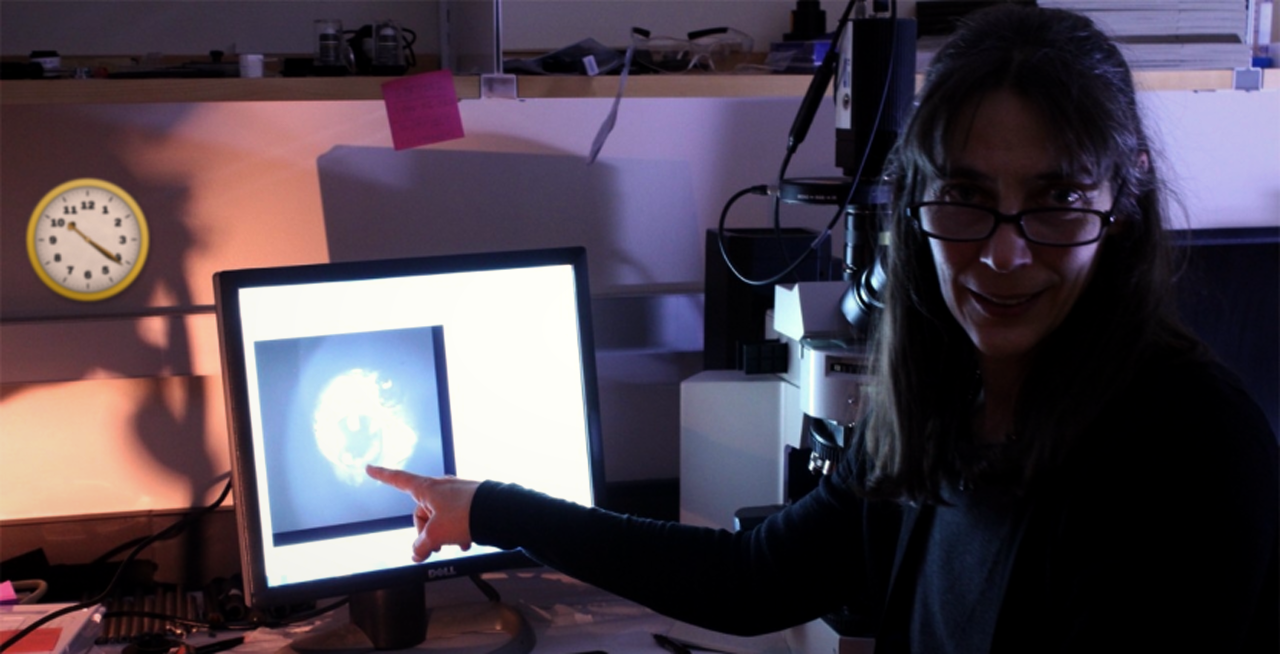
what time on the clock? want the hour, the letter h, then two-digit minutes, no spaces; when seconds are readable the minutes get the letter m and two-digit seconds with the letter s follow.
10h21
